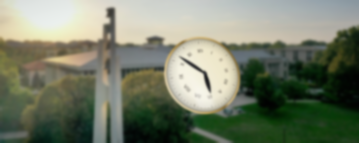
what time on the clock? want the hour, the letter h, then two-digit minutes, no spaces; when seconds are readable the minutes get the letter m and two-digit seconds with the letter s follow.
5h52
